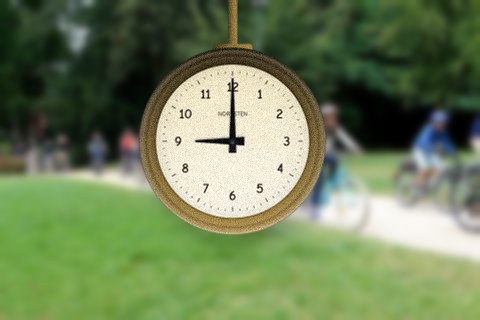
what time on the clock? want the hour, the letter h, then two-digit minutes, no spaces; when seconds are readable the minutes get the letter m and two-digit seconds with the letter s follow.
9h00
